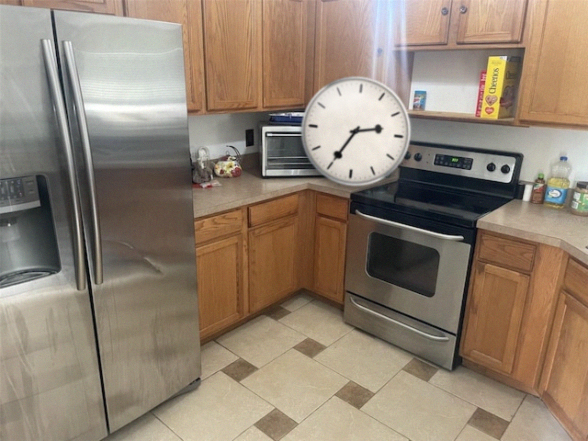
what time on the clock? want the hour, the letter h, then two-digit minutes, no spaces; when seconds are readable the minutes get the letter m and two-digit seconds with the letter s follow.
2h35
